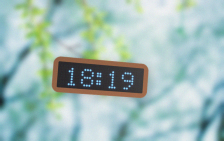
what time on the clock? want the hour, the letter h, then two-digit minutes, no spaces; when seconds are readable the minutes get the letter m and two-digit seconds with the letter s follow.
18h19
